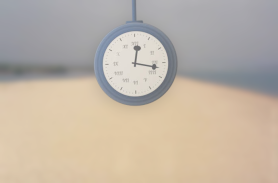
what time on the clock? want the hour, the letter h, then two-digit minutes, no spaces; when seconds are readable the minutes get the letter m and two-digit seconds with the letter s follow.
12h17
